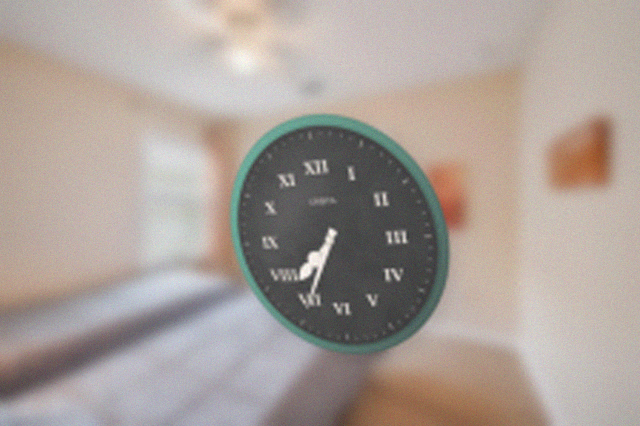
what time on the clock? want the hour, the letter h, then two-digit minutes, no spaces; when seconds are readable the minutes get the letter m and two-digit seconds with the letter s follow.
7h35
